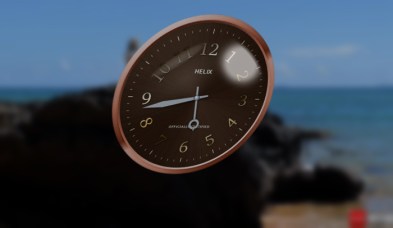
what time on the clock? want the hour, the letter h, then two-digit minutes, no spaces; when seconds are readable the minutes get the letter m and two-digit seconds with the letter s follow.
5h43
